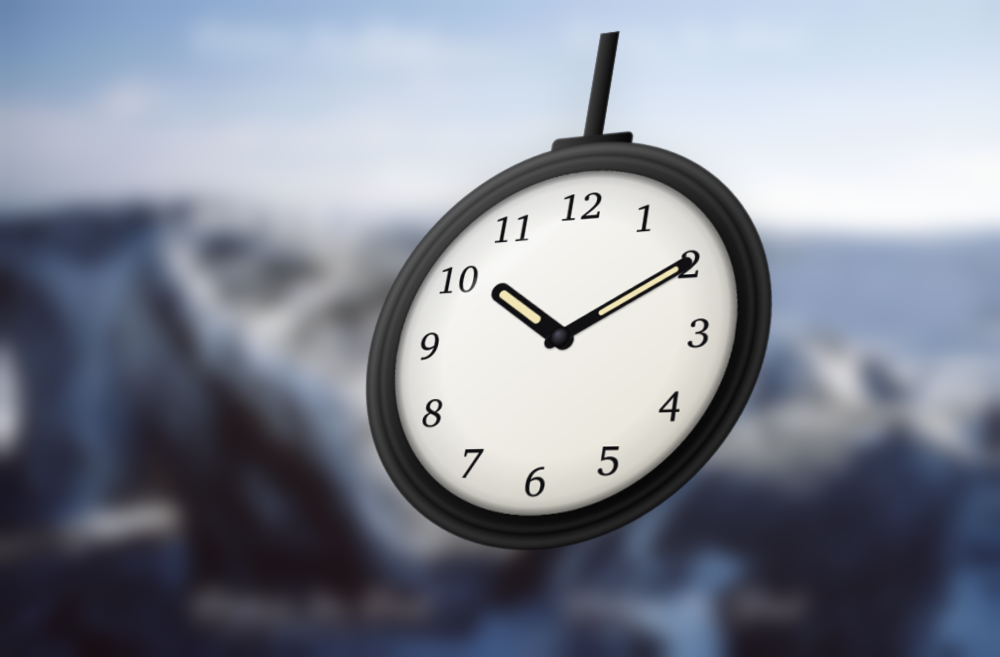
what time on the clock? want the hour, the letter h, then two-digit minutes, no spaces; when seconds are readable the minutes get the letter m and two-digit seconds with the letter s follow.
10h10
